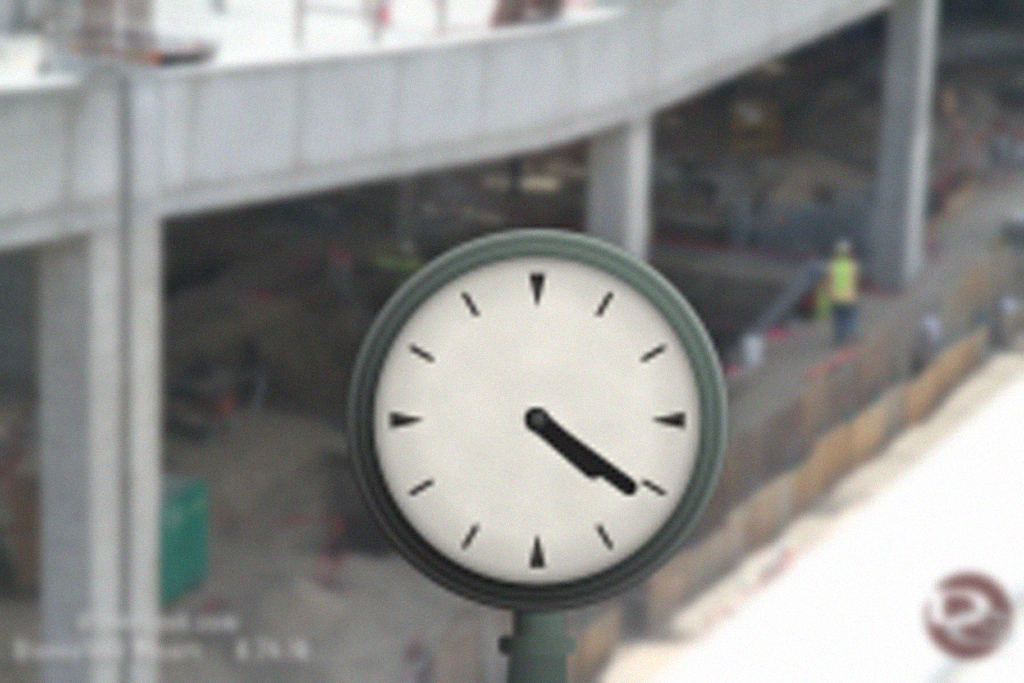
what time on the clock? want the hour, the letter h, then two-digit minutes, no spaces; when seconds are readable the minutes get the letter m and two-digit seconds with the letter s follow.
4h21
